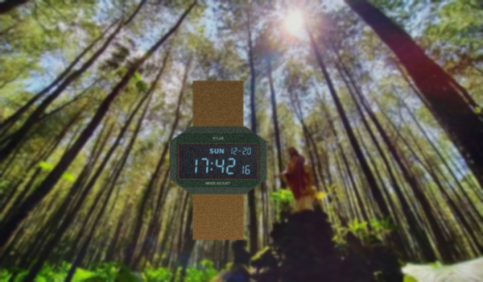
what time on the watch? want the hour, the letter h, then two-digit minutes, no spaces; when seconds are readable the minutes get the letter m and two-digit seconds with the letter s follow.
17h42m16s
